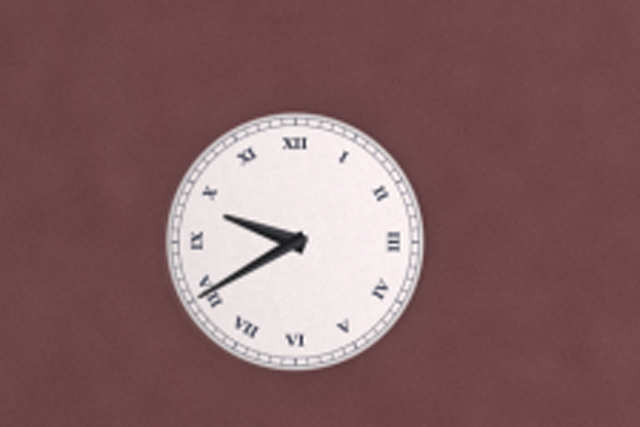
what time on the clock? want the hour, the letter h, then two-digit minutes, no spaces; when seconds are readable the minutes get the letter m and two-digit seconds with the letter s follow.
9h40
